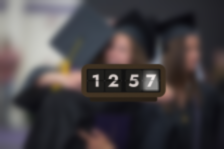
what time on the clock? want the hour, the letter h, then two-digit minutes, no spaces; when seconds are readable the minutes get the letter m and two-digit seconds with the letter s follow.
12h57
